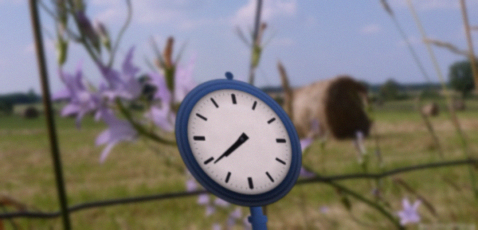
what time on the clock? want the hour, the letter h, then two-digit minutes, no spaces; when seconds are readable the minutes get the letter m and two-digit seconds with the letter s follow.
7h39
